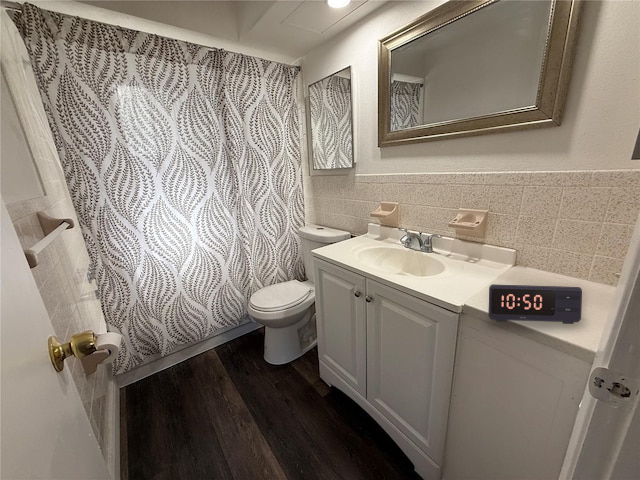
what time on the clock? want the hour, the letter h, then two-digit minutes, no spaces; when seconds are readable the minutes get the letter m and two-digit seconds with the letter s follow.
10h50
